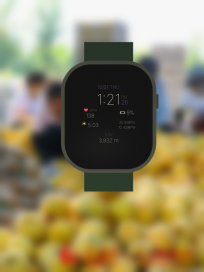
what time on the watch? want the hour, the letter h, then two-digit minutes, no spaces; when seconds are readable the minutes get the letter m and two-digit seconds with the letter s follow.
1h21
